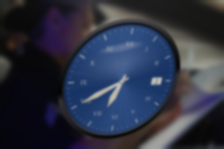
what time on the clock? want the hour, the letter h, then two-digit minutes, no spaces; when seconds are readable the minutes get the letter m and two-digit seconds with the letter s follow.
6h40
